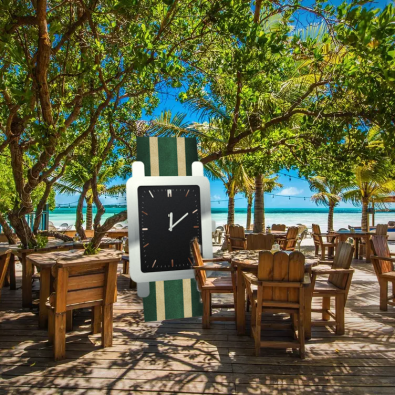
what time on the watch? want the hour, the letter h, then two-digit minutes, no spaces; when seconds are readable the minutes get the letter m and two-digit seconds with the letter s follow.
12h09
